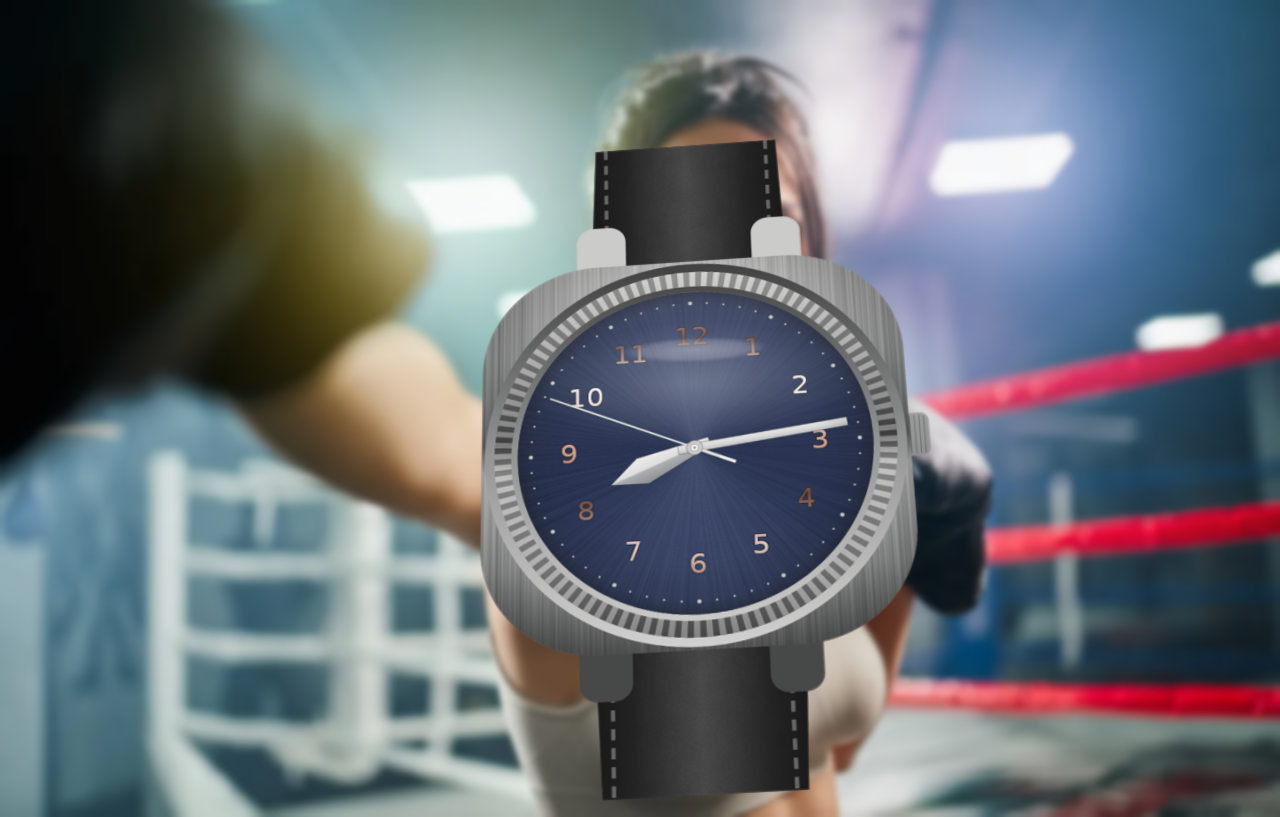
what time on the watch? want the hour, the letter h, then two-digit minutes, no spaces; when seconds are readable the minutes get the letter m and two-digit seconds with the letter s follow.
8h13m49s
